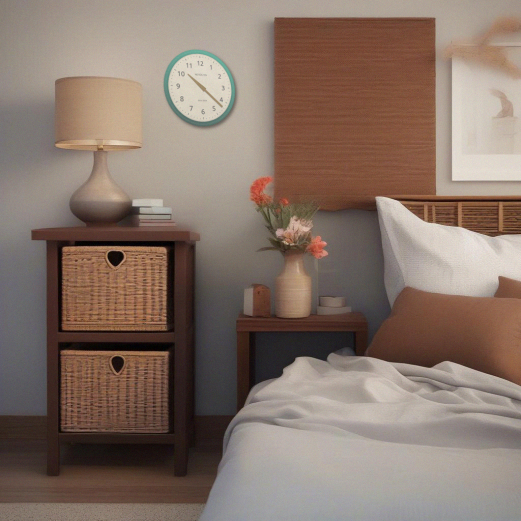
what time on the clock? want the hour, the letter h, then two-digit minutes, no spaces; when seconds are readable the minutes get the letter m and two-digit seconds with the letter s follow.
10h22
